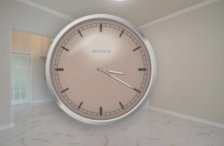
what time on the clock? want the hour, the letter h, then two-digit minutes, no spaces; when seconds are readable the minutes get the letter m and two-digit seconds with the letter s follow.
3h20
